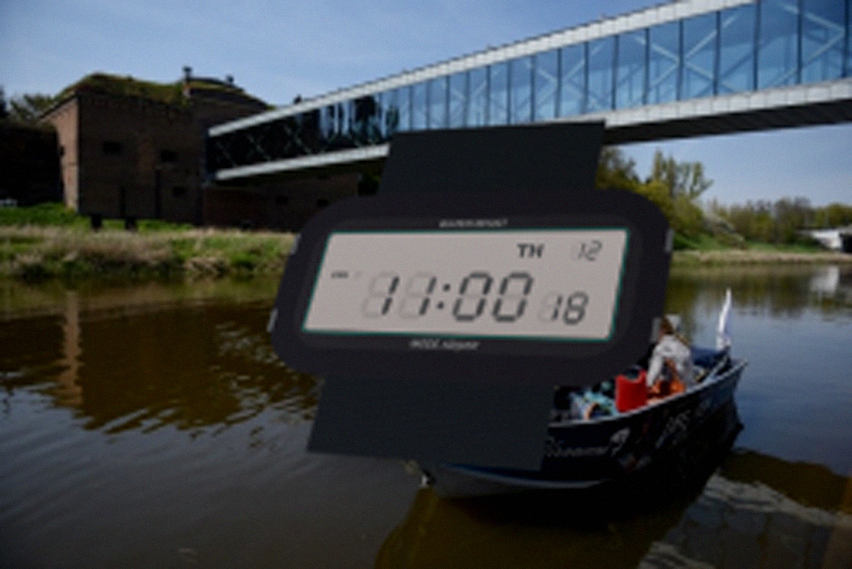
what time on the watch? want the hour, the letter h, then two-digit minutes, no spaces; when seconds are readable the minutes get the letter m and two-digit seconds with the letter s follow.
11h00m18s
